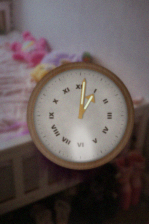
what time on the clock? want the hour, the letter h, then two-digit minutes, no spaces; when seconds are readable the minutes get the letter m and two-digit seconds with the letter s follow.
1h01
